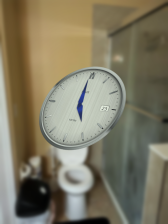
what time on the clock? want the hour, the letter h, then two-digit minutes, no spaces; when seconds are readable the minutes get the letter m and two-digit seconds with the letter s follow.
4h59
